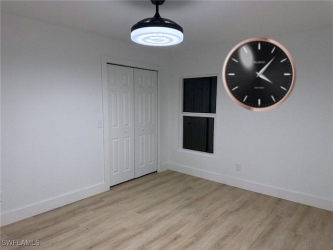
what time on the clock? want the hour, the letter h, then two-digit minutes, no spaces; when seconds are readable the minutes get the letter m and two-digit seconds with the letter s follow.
4h07
